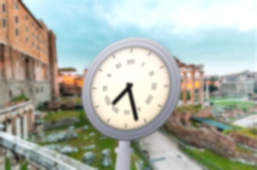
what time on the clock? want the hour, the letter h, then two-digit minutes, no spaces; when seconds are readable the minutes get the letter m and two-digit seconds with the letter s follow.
7h27
